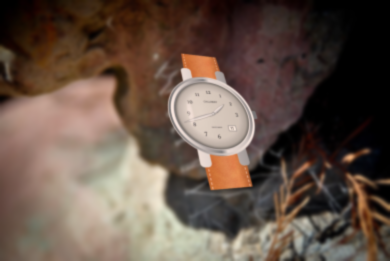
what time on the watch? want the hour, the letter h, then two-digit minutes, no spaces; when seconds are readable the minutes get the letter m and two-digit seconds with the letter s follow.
1h42
